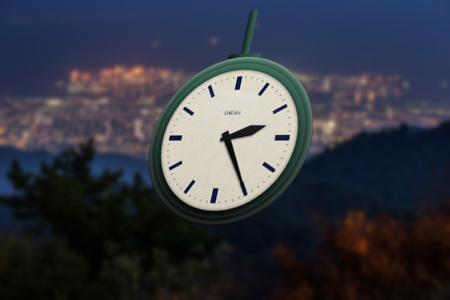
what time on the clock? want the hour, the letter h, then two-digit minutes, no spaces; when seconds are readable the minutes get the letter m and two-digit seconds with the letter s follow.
2h25
